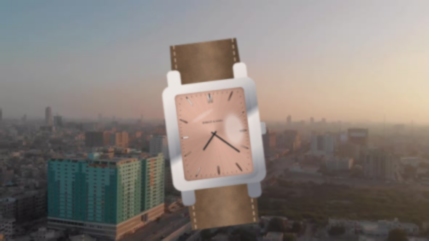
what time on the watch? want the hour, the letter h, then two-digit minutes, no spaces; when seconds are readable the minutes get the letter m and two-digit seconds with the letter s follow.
7h22
